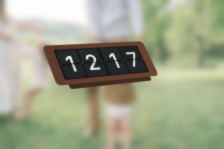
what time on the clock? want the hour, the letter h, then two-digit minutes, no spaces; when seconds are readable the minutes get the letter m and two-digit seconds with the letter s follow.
12h17
